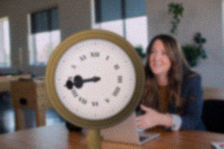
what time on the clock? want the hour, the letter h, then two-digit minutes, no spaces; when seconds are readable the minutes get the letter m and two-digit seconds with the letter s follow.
8h43
